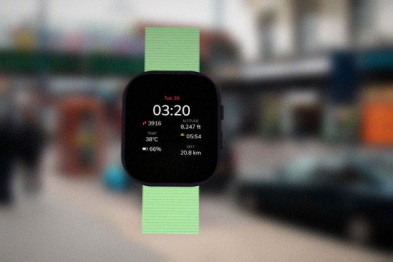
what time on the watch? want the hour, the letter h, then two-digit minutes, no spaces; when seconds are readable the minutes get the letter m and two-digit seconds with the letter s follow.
3h20
